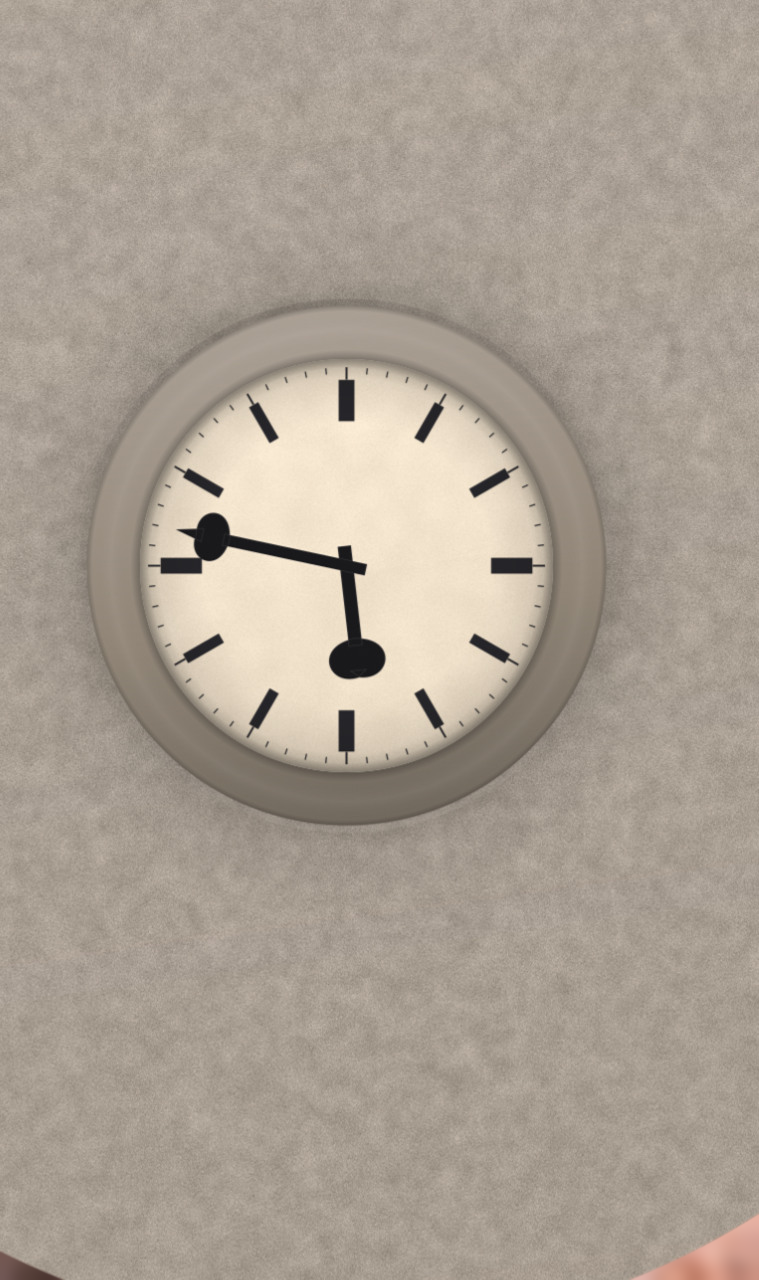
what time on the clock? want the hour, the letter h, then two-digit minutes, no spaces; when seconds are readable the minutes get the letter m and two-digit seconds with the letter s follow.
5h47
